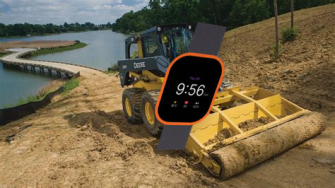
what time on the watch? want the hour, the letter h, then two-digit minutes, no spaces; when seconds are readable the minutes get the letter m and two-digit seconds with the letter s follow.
9h56
